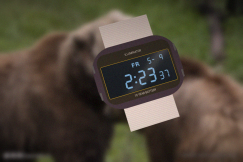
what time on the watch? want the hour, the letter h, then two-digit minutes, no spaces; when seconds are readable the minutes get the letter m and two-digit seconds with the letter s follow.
2h23m37s
